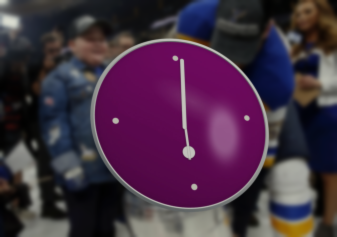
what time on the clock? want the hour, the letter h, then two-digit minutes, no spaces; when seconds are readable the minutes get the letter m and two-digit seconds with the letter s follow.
6h01
